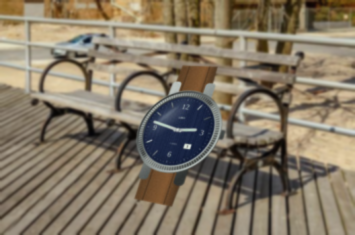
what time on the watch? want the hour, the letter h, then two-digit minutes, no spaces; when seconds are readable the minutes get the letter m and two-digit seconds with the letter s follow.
2h47
